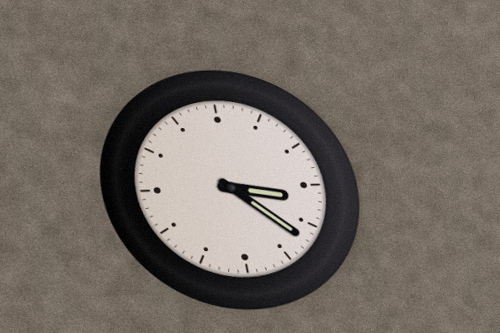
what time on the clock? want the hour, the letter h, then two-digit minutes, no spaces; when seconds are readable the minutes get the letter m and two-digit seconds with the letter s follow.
3h22
